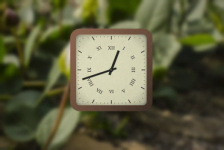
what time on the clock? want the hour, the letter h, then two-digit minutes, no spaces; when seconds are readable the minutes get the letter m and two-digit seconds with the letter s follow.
12h42
